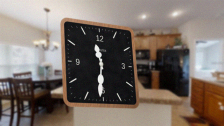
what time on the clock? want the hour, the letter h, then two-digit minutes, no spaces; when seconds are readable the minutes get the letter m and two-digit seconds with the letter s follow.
11h31
